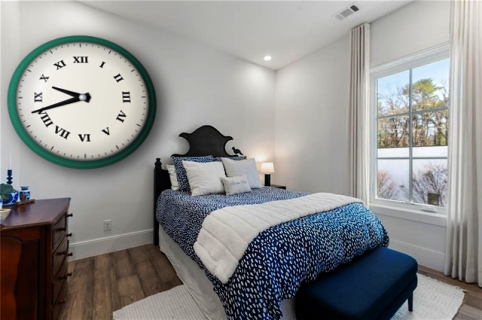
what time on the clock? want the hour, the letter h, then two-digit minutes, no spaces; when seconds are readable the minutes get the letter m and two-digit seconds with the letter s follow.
9h42
